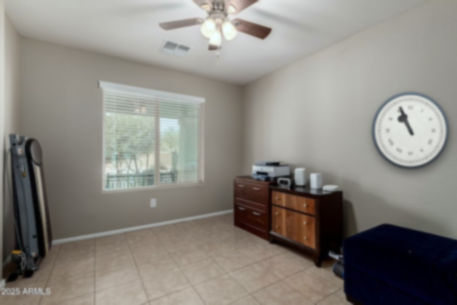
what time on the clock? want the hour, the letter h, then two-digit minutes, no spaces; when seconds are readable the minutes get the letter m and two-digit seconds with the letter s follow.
10h56
